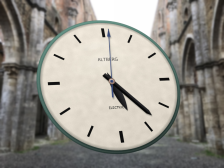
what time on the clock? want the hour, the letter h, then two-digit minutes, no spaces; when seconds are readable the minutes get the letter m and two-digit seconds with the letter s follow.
5h23m01s
